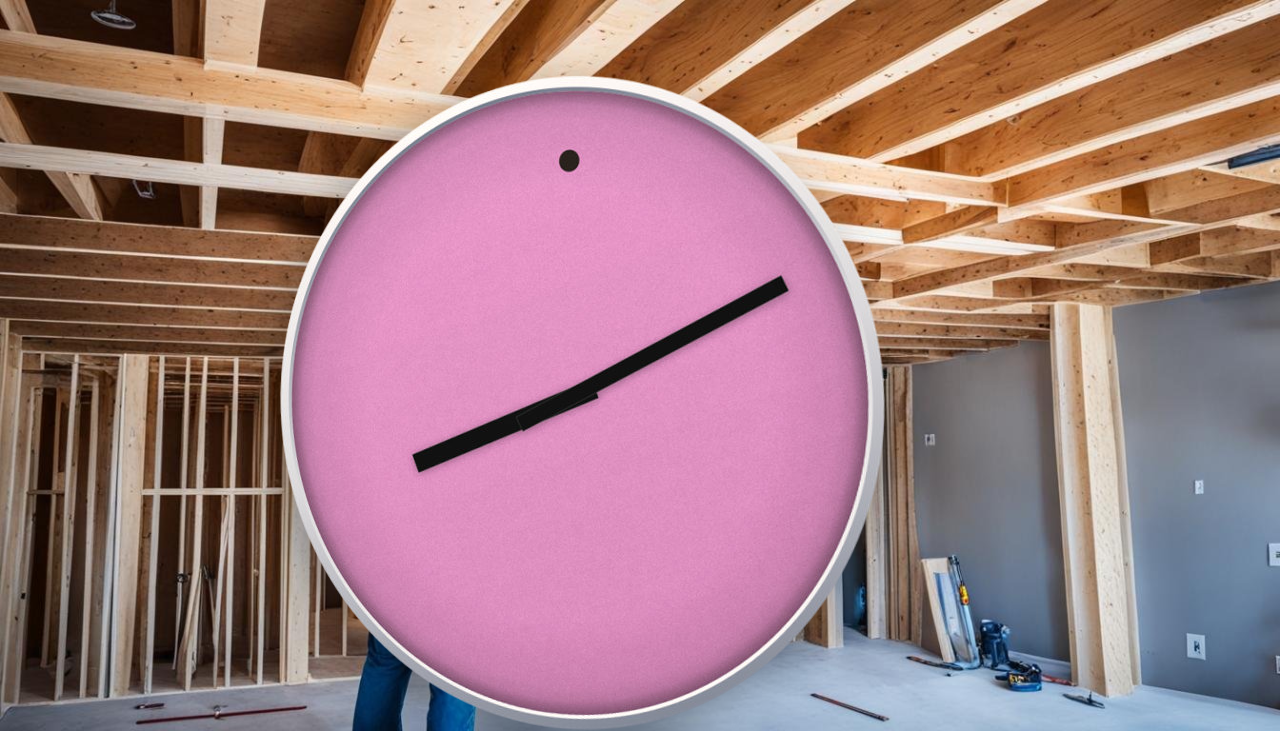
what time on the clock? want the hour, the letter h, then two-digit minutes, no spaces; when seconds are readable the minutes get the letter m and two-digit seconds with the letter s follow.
8h10
